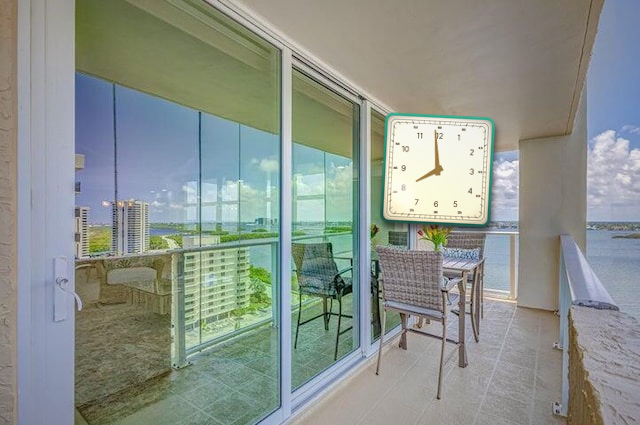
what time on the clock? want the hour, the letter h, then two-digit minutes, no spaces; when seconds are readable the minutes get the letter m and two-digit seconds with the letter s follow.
7h59
